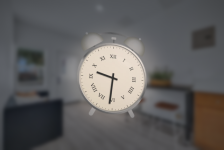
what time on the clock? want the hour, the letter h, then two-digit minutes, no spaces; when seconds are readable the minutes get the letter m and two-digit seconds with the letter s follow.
9h31
